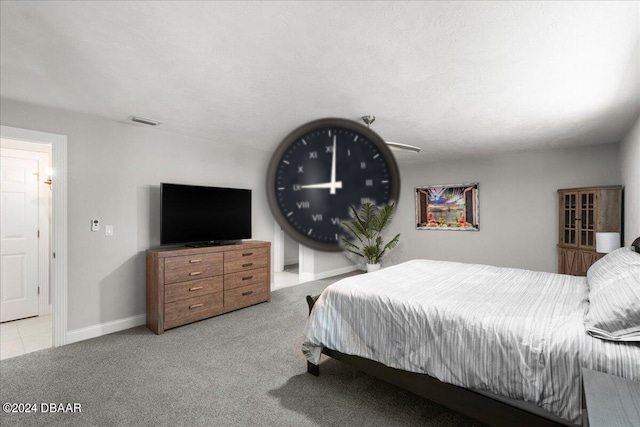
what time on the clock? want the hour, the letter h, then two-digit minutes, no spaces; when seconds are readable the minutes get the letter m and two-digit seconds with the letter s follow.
9h01
